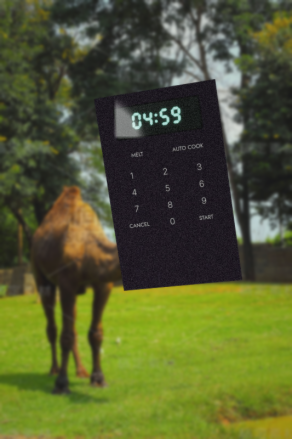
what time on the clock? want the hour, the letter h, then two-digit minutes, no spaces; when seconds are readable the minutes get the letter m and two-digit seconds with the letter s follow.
4h59
